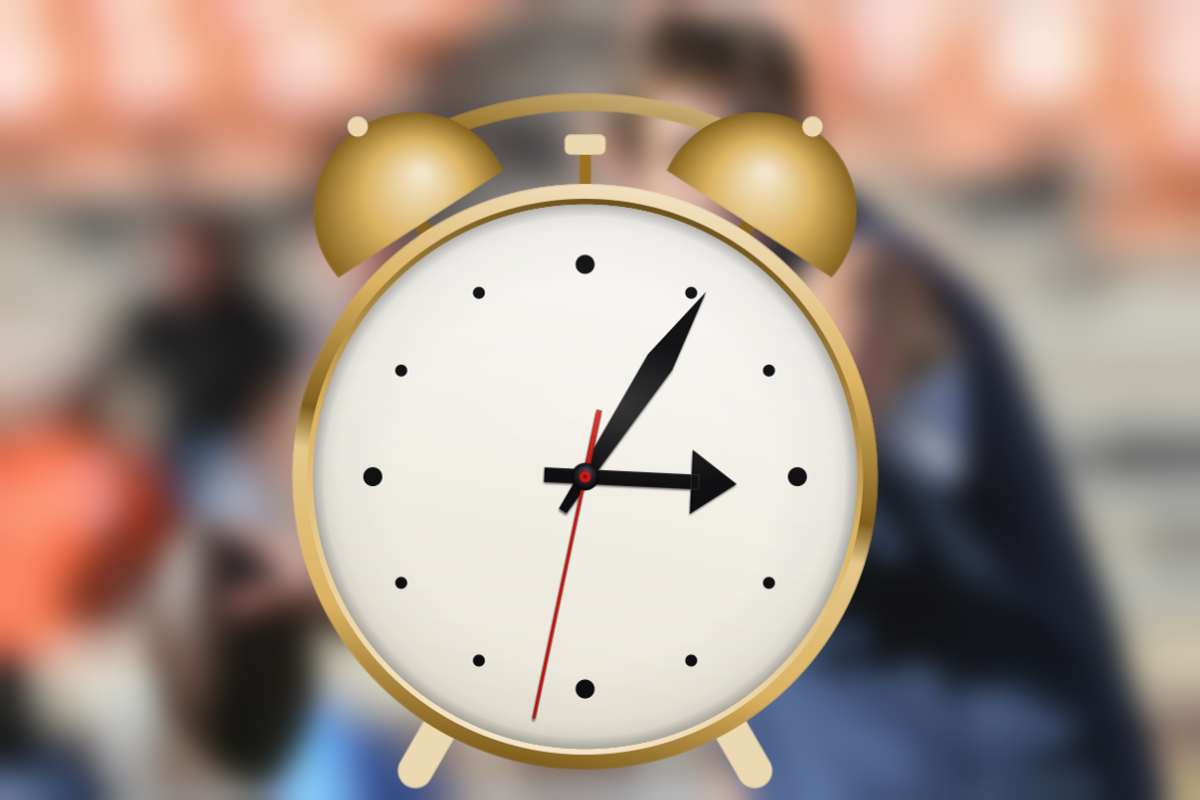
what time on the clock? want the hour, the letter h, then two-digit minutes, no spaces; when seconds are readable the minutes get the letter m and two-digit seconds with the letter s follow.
3h05m32s
